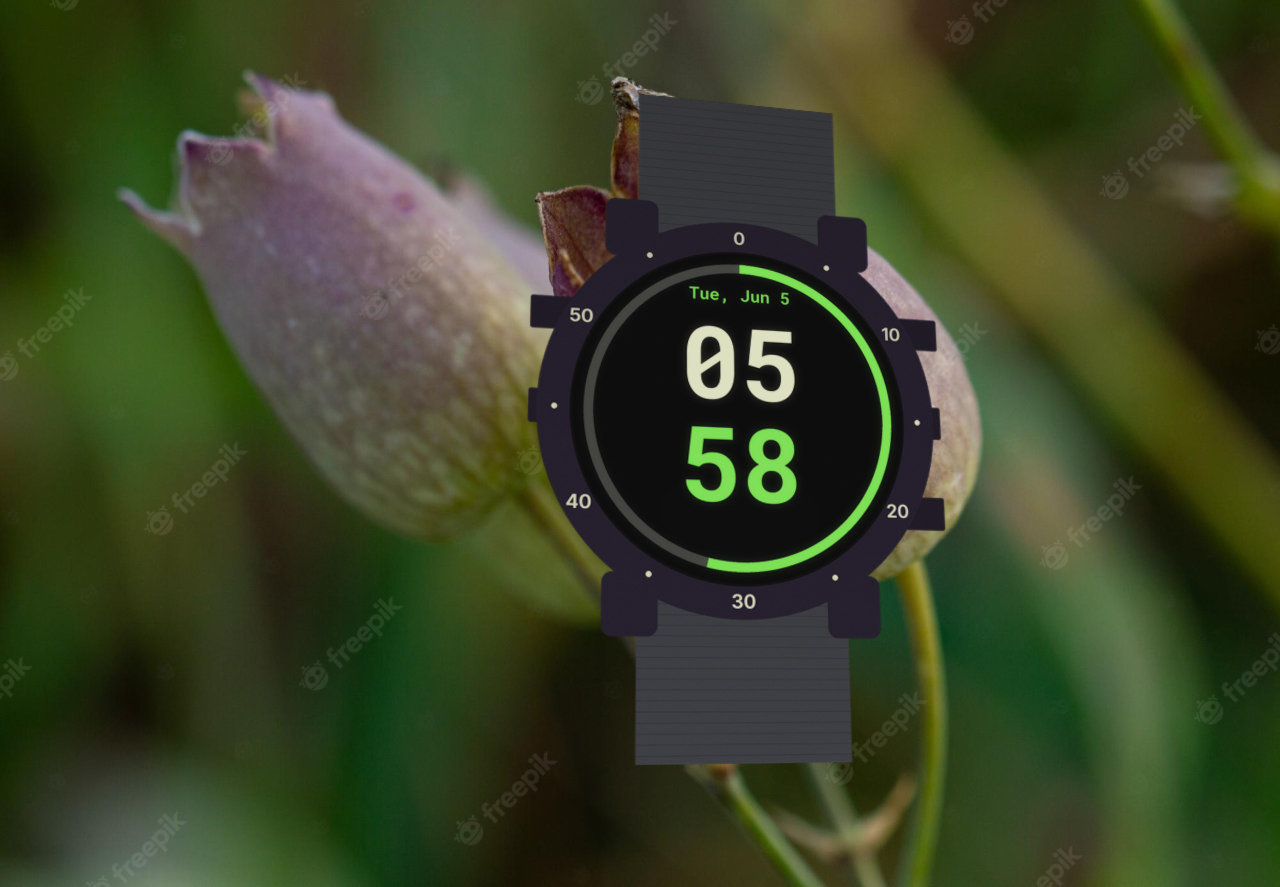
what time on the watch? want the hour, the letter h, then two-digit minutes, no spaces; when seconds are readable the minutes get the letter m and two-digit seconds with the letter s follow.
5h58
